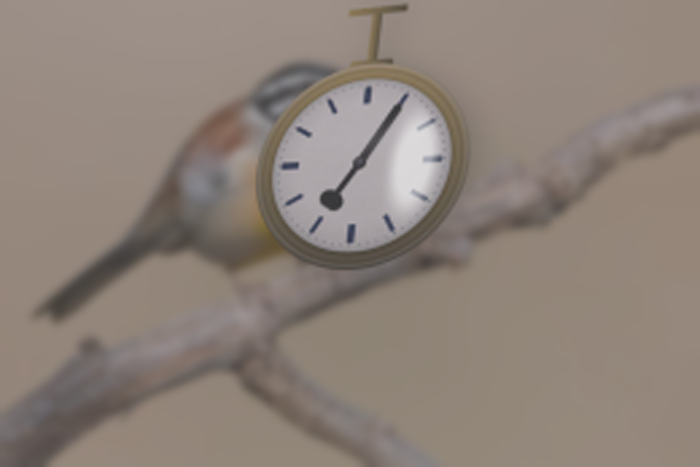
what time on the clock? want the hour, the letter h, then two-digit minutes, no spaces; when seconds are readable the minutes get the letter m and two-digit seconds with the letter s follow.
7h05
